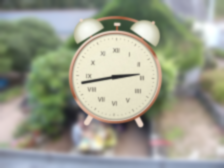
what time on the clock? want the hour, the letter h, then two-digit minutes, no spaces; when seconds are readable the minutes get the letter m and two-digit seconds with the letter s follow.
2h43
